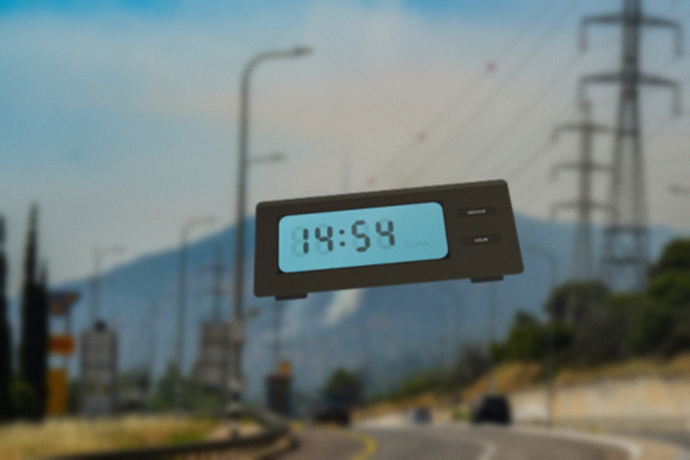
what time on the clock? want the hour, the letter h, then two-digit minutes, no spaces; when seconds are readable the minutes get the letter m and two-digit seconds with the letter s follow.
14h54
